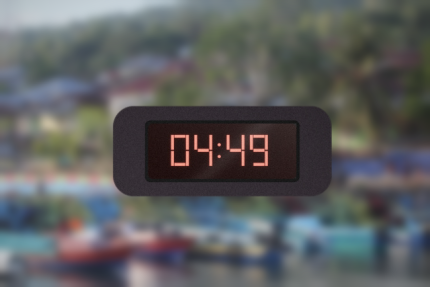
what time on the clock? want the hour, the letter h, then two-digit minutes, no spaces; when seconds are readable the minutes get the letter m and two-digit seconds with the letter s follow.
4h49
